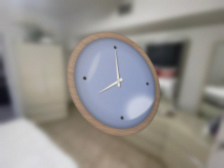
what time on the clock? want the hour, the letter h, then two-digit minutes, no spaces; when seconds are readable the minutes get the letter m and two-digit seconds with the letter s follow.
8h00
